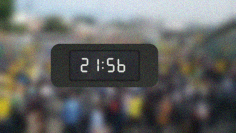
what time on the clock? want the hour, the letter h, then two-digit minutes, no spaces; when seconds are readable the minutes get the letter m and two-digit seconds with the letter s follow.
21h56
